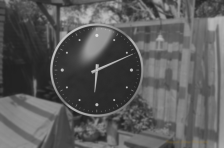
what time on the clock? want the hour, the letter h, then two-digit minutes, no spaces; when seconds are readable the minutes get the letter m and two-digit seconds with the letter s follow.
6h11
